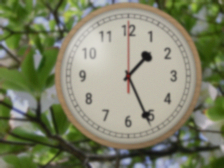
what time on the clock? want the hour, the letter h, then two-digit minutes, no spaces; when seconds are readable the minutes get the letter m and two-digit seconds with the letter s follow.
1h26m00s
